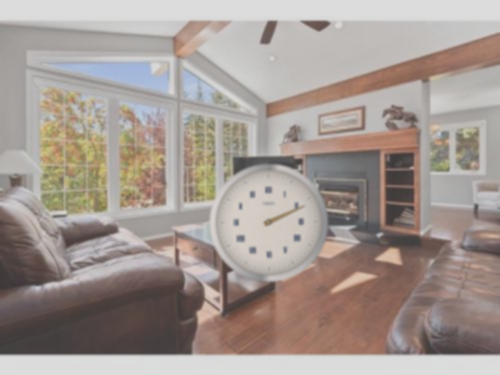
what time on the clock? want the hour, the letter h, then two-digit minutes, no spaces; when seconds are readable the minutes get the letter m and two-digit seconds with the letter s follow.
2h11
